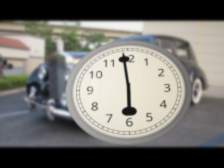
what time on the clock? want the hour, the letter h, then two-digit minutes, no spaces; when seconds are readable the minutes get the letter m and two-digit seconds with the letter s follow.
5h59
